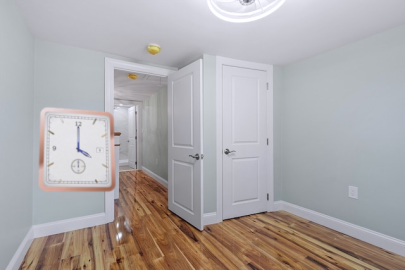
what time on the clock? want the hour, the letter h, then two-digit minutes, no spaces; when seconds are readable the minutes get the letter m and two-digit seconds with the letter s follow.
4h00
